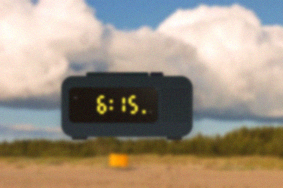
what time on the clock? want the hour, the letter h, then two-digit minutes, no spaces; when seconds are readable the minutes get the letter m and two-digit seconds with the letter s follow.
6h15
